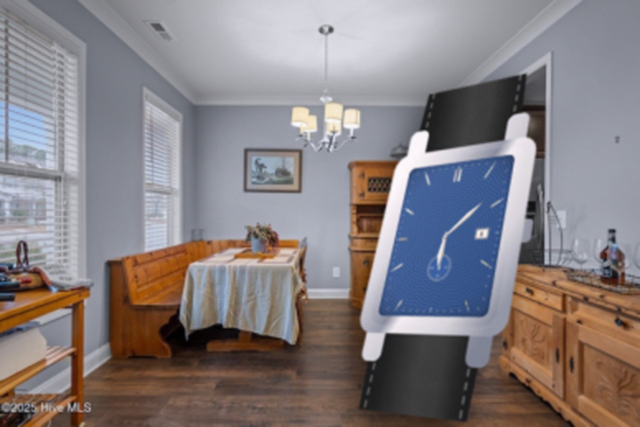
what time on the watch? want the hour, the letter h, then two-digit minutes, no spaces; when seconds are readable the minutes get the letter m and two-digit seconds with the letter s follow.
6h08
